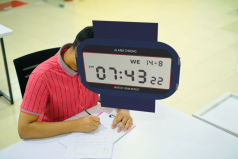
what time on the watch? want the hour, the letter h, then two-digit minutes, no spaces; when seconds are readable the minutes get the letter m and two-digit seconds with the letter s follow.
7h43m22s
